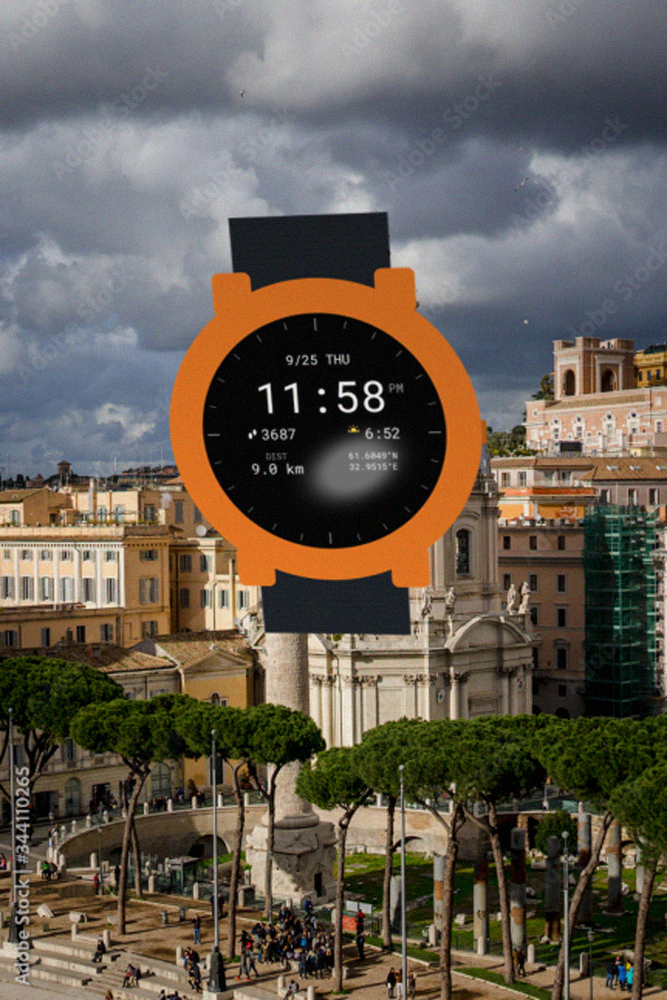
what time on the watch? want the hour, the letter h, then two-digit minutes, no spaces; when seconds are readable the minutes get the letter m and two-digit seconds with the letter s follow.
11h58
